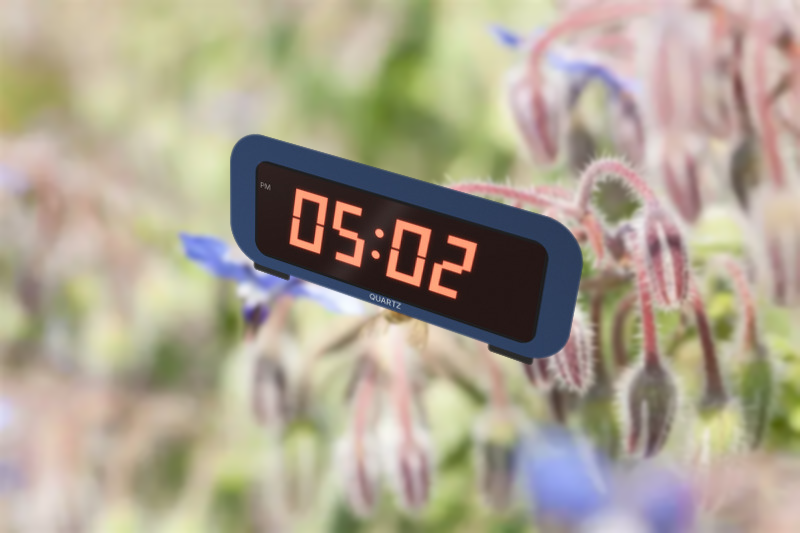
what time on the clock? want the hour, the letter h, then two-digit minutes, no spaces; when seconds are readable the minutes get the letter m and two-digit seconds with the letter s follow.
5h02
